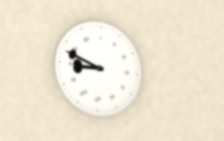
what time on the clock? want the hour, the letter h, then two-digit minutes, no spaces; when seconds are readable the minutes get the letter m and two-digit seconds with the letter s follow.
9h53
